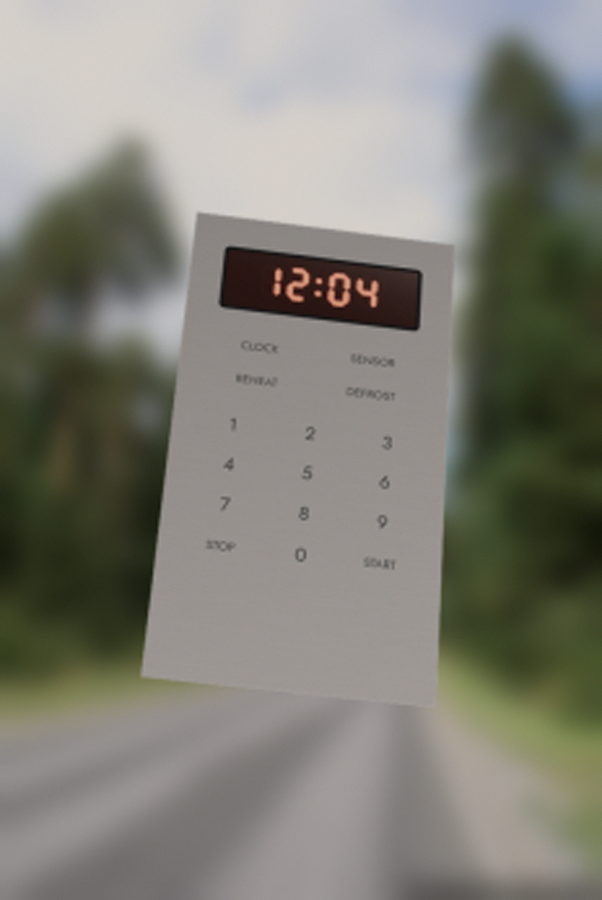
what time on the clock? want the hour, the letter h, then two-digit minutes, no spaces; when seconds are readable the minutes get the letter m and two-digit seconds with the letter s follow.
12h04
